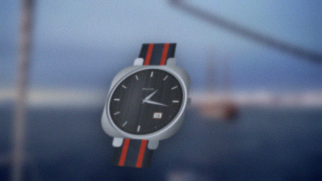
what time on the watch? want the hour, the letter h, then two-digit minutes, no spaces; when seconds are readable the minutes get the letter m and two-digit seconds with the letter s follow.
1h17
